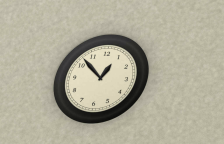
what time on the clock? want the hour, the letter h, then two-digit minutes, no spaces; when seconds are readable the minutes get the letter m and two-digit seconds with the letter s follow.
12h52
